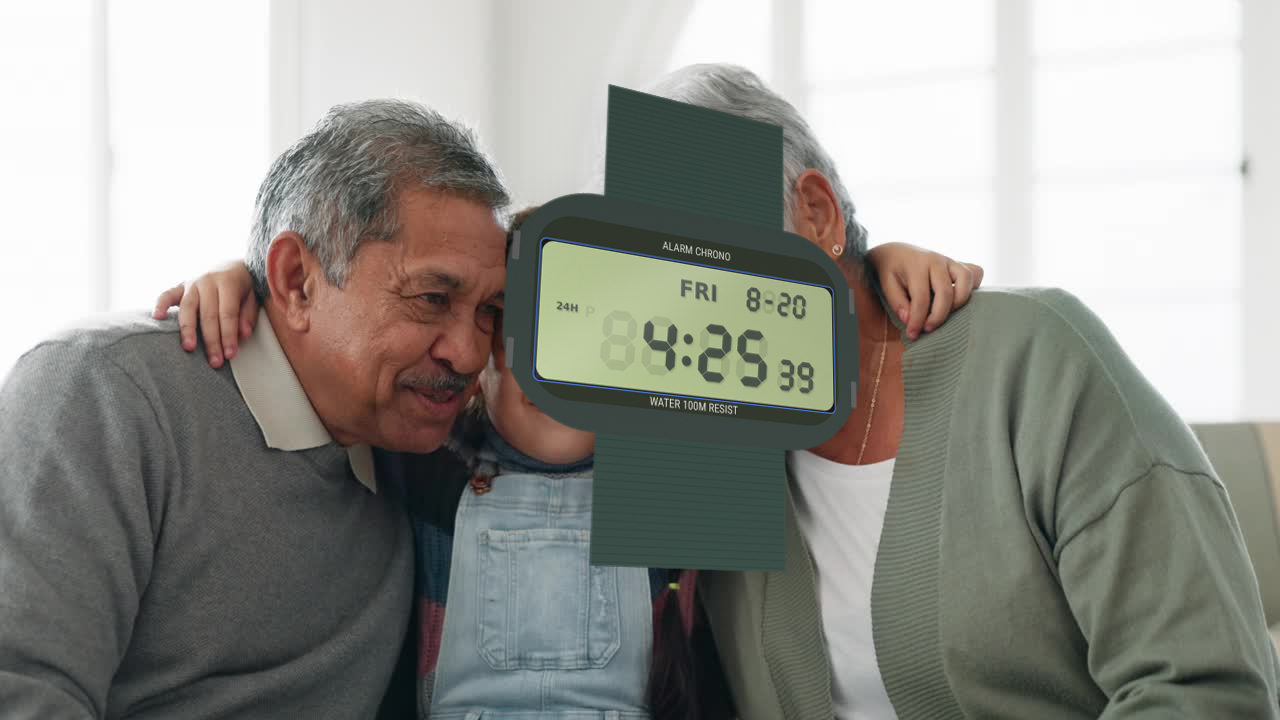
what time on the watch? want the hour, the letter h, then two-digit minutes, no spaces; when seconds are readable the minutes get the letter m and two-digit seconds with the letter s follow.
4h25m39s
